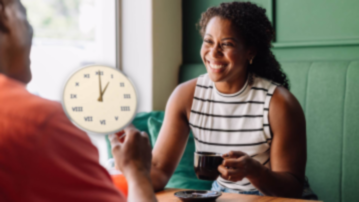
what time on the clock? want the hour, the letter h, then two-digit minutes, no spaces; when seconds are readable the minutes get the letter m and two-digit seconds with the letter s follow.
1h00
